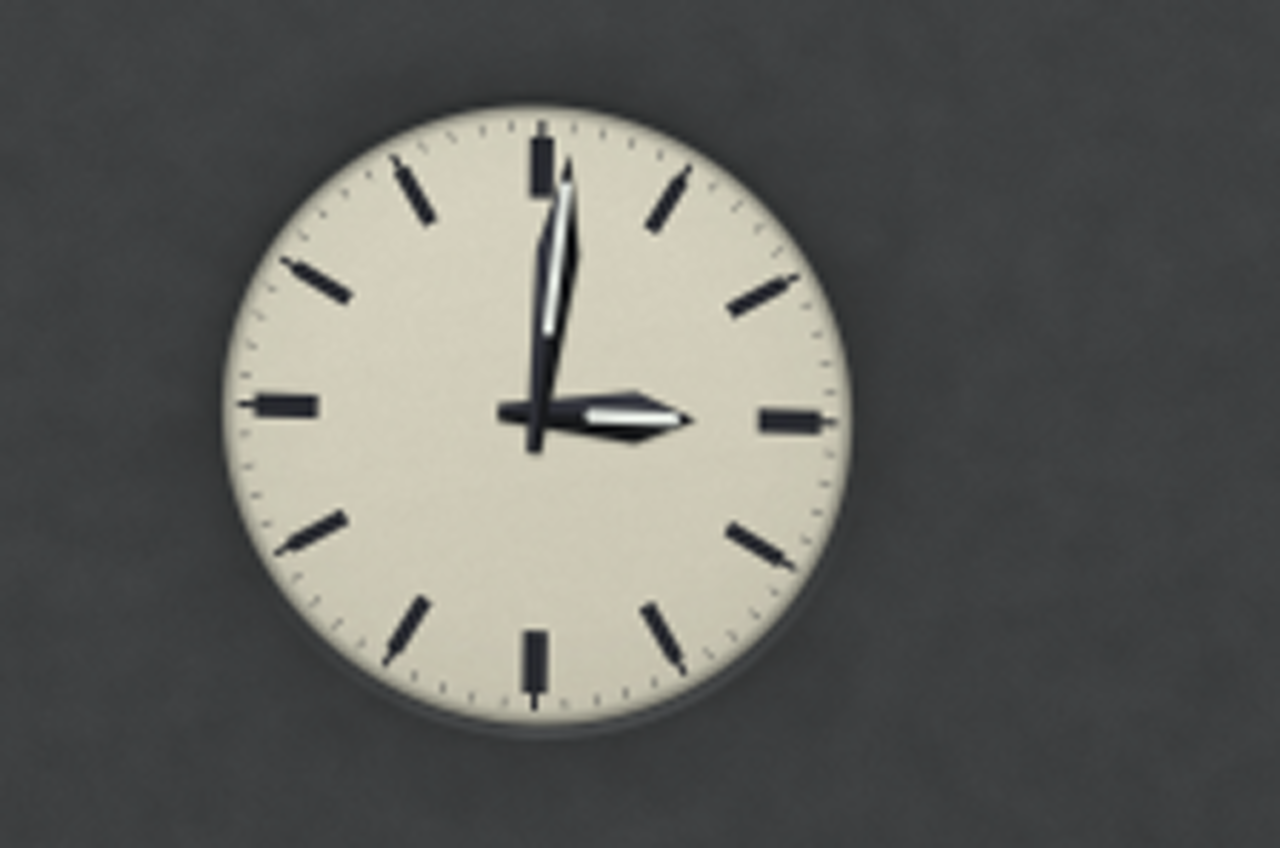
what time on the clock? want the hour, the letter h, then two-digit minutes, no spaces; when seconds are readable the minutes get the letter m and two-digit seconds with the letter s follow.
3h01
